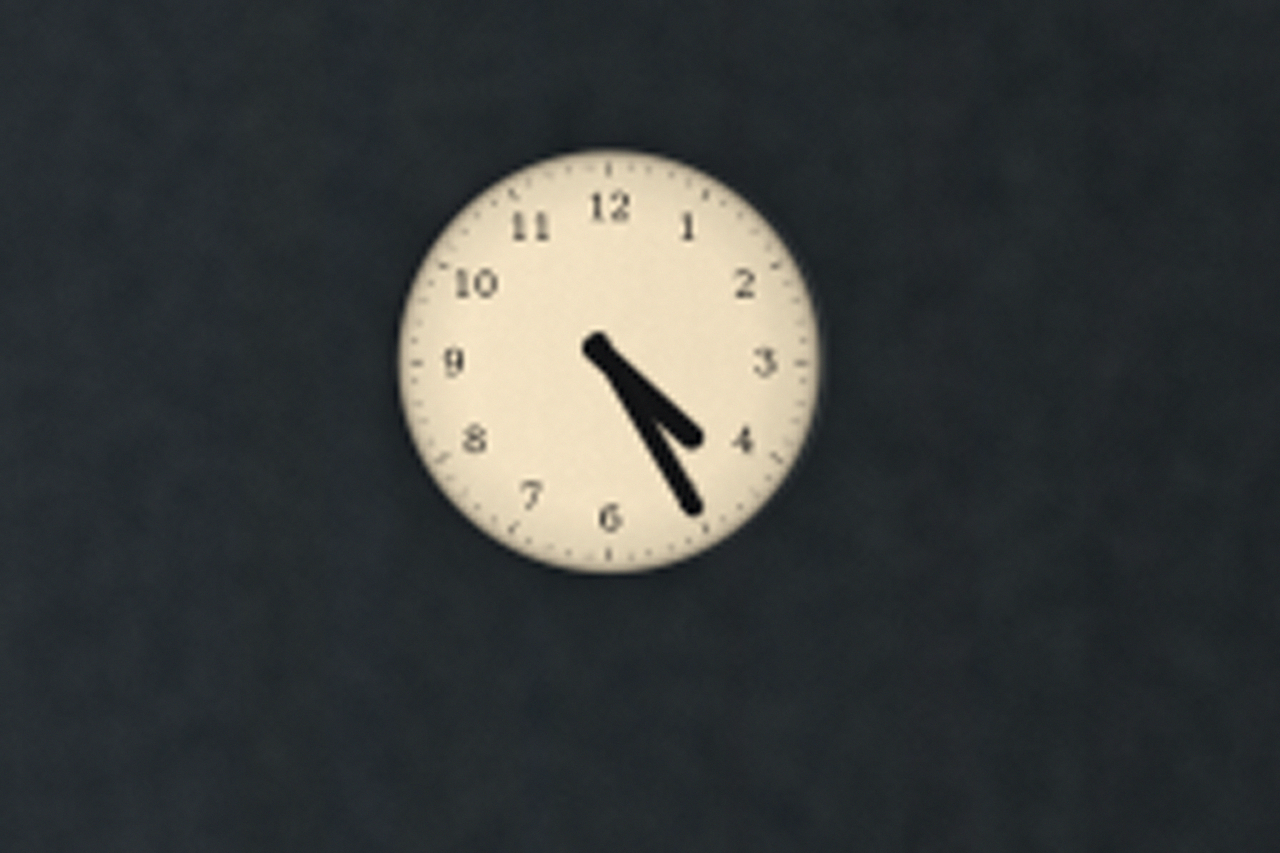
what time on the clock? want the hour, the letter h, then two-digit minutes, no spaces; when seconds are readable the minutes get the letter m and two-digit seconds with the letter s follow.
4h25
